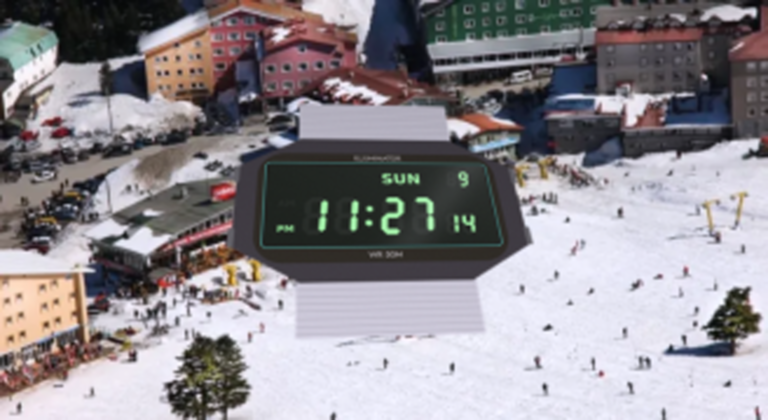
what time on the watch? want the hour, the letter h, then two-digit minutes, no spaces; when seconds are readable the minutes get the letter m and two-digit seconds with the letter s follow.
11h27m14s
